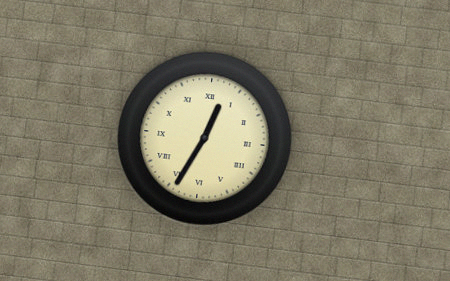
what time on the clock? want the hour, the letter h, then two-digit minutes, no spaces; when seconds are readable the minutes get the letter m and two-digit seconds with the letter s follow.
12h34
